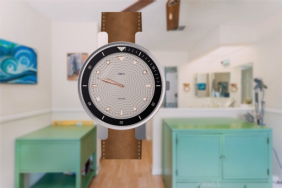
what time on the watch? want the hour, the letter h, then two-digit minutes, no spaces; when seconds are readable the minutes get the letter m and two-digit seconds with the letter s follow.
9h48
